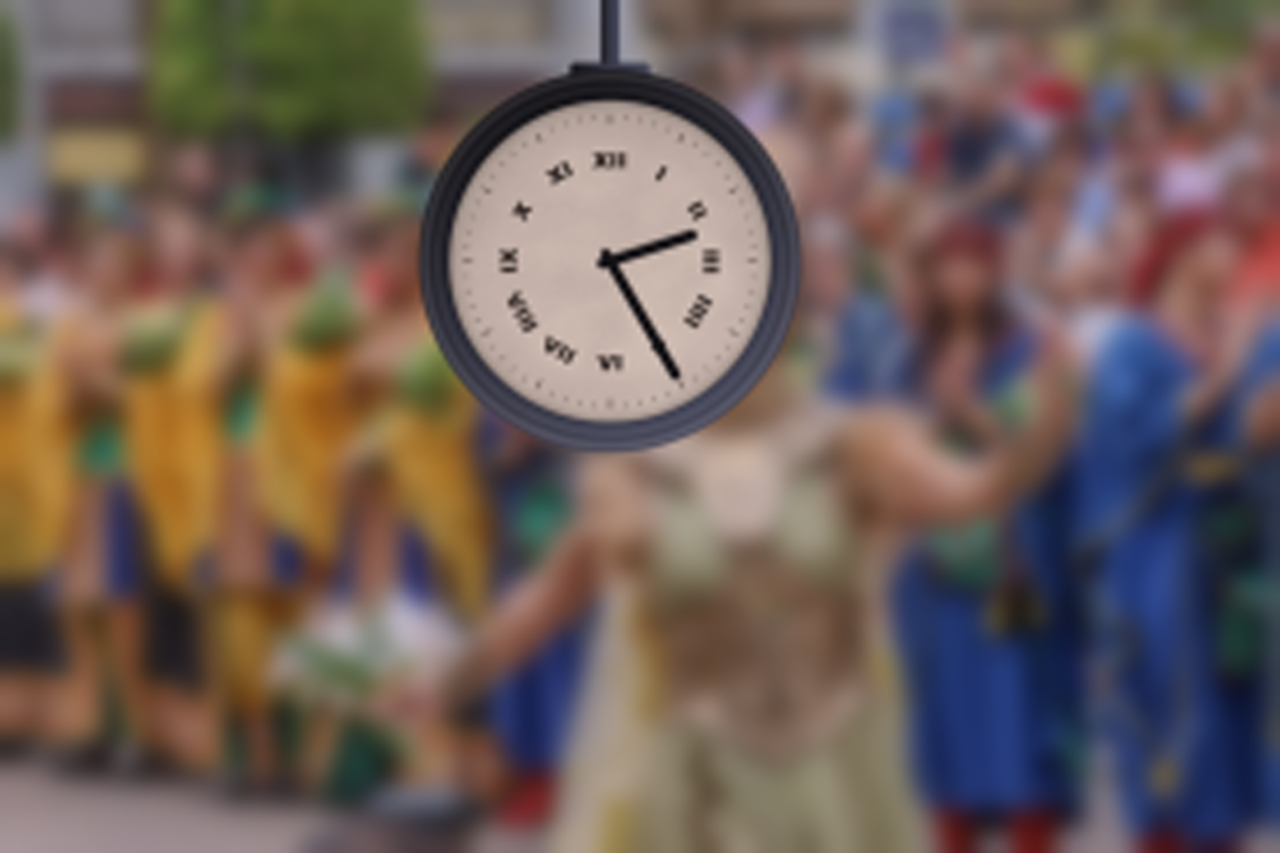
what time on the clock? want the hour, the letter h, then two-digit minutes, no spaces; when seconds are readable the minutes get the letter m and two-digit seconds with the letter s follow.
2h25
